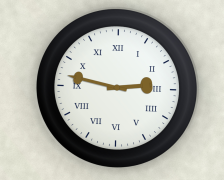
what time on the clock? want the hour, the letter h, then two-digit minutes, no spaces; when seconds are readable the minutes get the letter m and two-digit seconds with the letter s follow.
2h47
